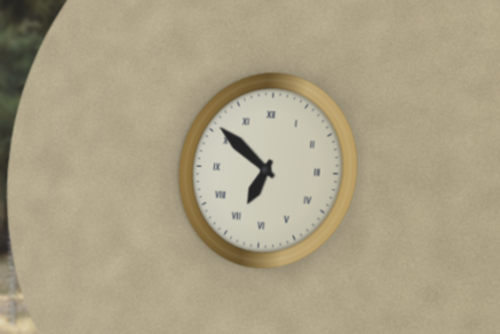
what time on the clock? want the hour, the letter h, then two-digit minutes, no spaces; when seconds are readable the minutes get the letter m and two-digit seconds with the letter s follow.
6h51
